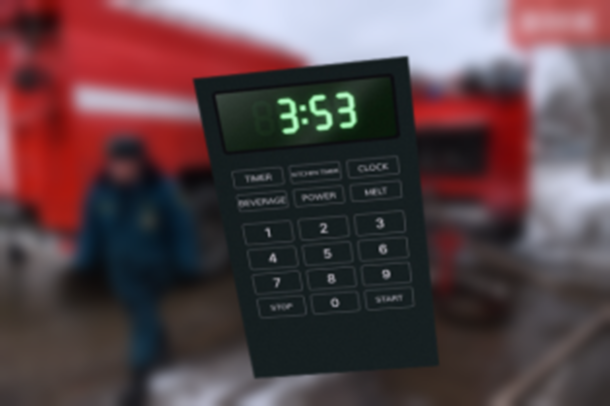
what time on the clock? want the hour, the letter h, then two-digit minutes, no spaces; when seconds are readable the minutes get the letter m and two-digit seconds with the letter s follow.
3h53
